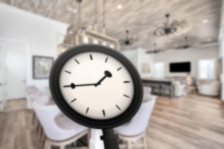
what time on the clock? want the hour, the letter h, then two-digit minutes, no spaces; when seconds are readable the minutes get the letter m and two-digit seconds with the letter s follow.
1h45
